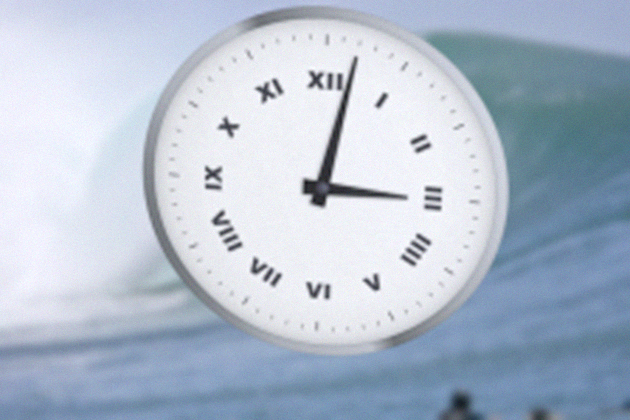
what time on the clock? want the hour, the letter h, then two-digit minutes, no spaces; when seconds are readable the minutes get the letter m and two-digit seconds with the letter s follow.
3h02
